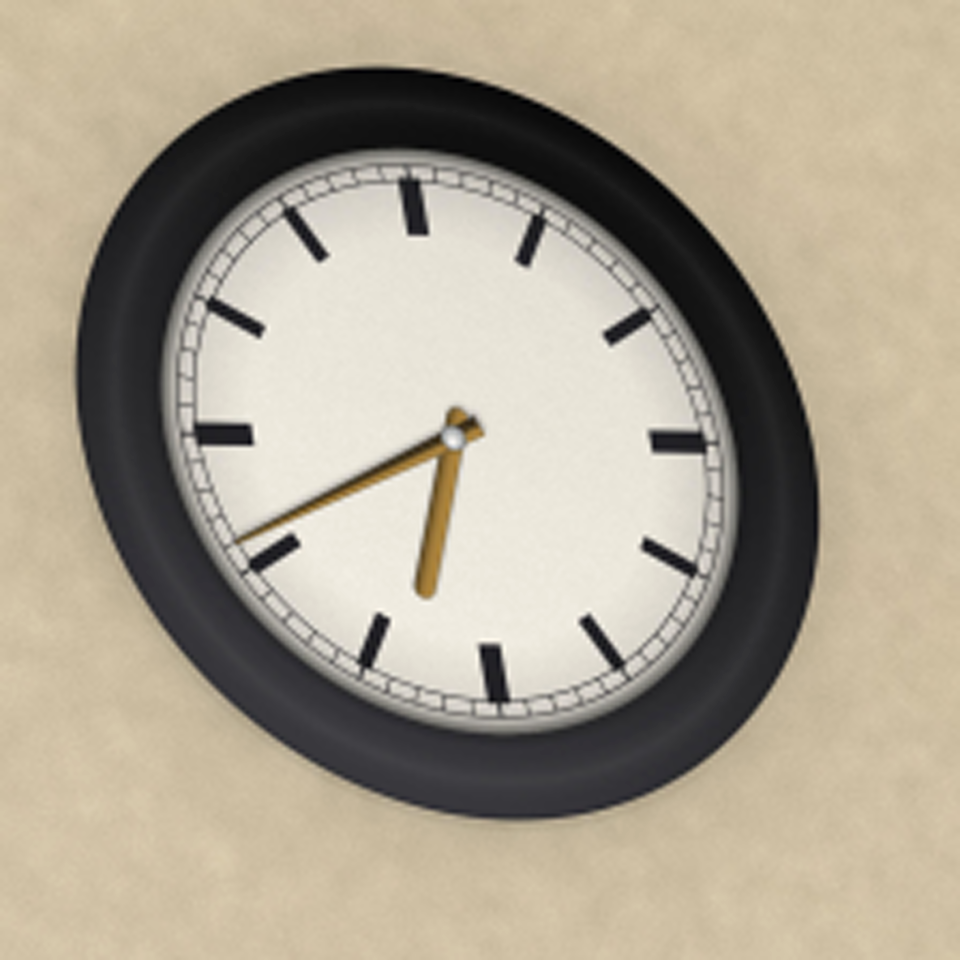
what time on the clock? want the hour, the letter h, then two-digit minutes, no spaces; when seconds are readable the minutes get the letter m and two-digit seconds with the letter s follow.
6h41
